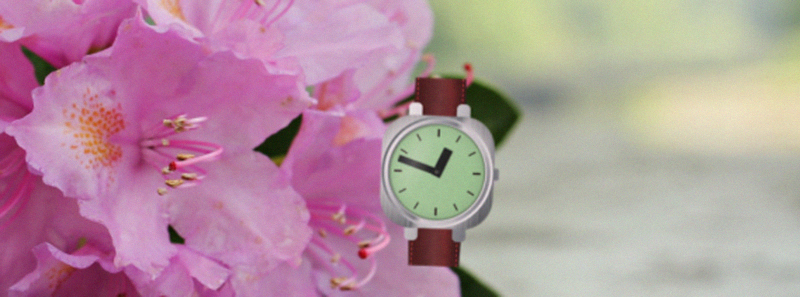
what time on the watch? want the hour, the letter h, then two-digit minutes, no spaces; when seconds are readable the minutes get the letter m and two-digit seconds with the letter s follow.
12h48
